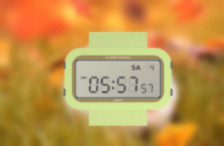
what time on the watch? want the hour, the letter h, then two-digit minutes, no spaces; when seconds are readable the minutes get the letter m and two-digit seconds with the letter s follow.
5h57m57s
